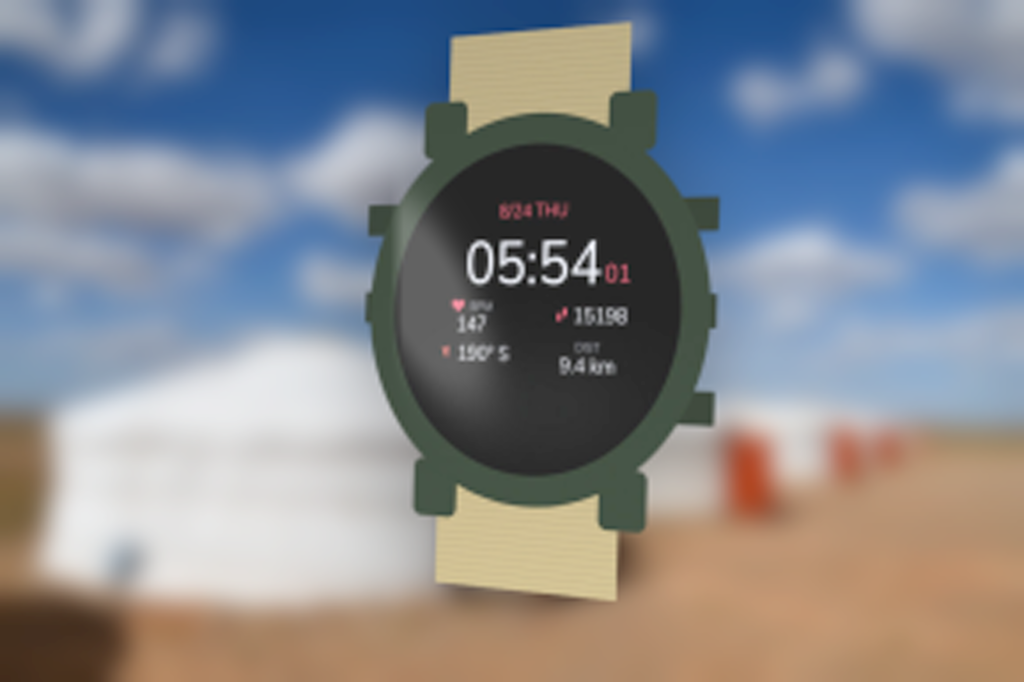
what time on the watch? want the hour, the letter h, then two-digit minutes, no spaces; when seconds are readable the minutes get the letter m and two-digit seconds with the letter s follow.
5h54
